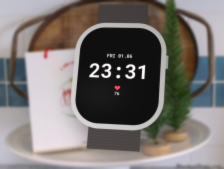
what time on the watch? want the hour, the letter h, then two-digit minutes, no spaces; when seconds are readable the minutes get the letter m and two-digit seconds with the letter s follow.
23h31
